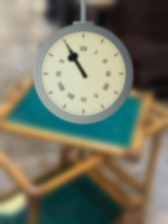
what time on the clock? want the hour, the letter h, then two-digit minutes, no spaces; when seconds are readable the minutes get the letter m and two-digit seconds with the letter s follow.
10h55
